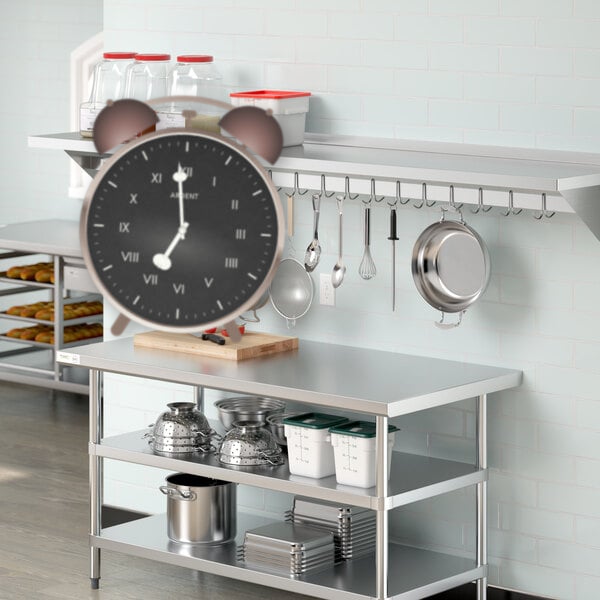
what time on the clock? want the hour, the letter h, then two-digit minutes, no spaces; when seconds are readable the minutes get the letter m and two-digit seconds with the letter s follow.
6h59
